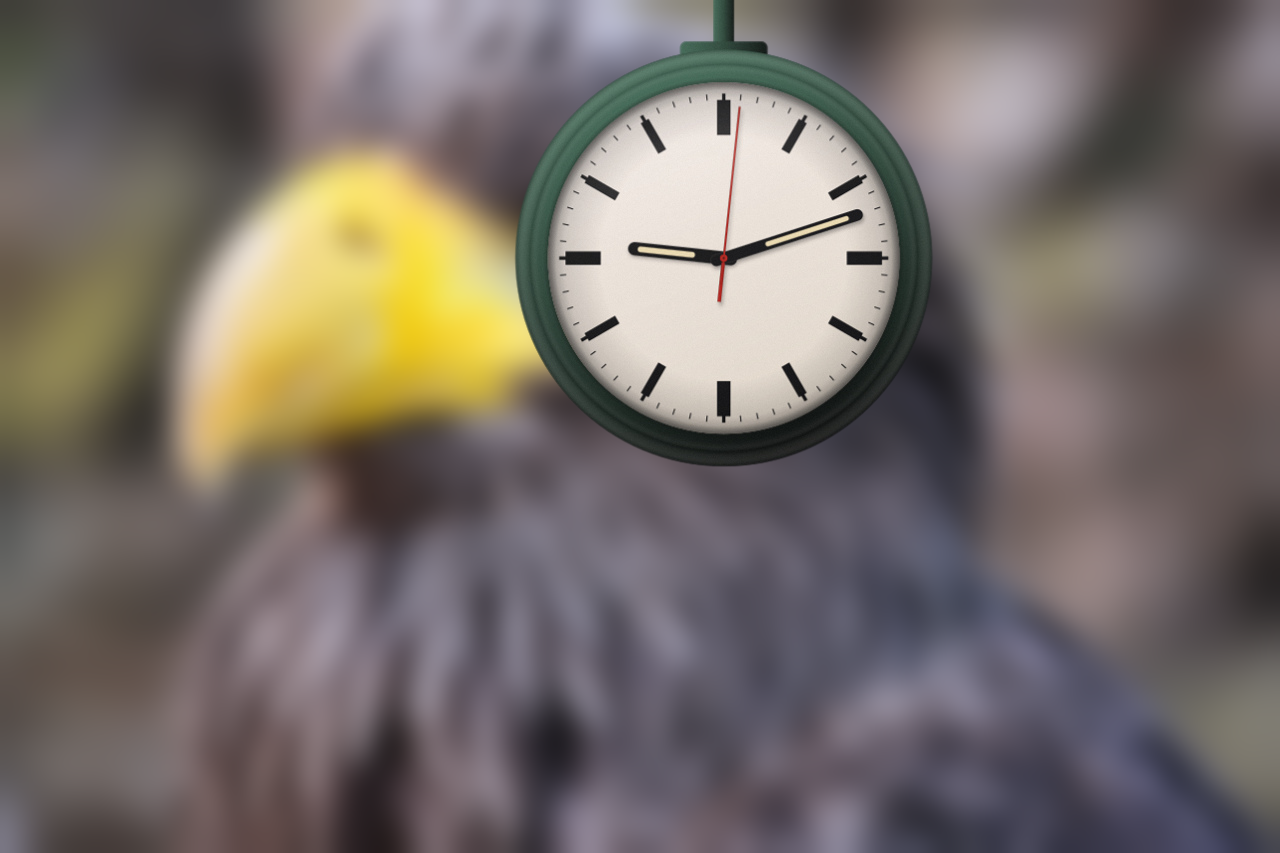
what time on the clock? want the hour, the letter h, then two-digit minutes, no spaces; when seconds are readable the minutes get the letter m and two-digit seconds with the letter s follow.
9h12m01s
